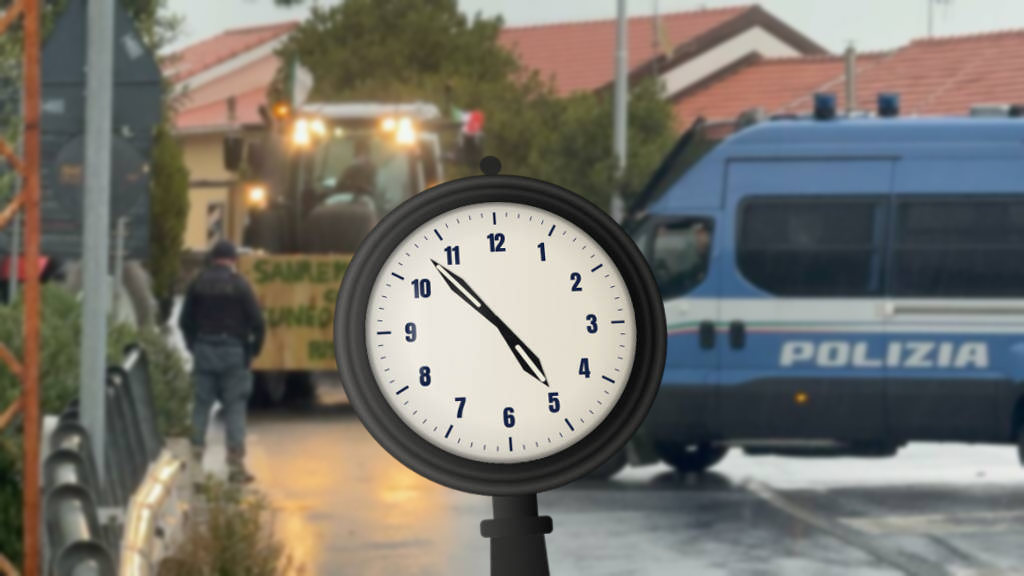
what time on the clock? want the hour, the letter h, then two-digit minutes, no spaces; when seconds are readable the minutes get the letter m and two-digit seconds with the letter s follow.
4h53
